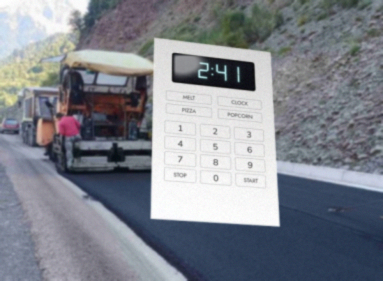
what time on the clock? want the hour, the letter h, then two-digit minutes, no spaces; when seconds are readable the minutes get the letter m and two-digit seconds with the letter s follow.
2h41
